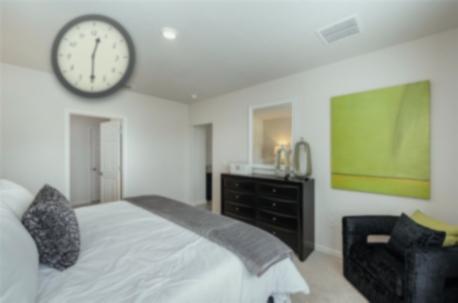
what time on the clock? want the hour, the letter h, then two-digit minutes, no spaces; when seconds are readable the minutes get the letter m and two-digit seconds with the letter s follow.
12h30
